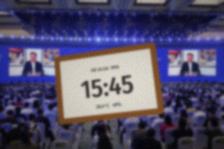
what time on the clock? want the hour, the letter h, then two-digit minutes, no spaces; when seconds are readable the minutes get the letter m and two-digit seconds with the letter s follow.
15h45
